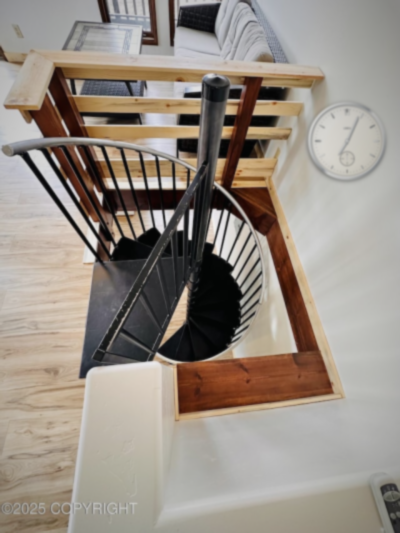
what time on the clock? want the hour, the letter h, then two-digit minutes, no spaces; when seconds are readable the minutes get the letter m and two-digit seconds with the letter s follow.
7h04
